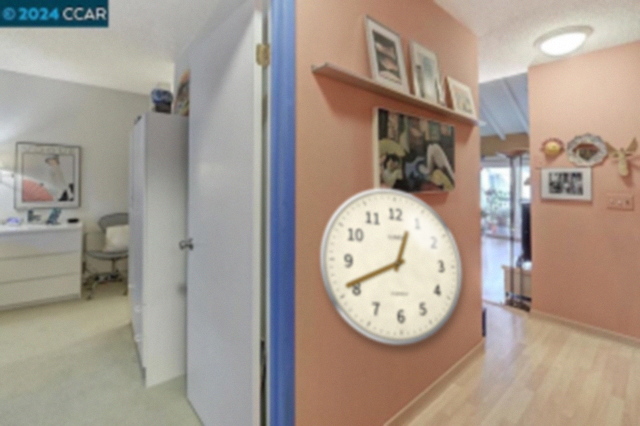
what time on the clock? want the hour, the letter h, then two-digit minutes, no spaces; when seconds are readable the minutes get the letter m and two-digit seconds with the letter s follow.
12h41
